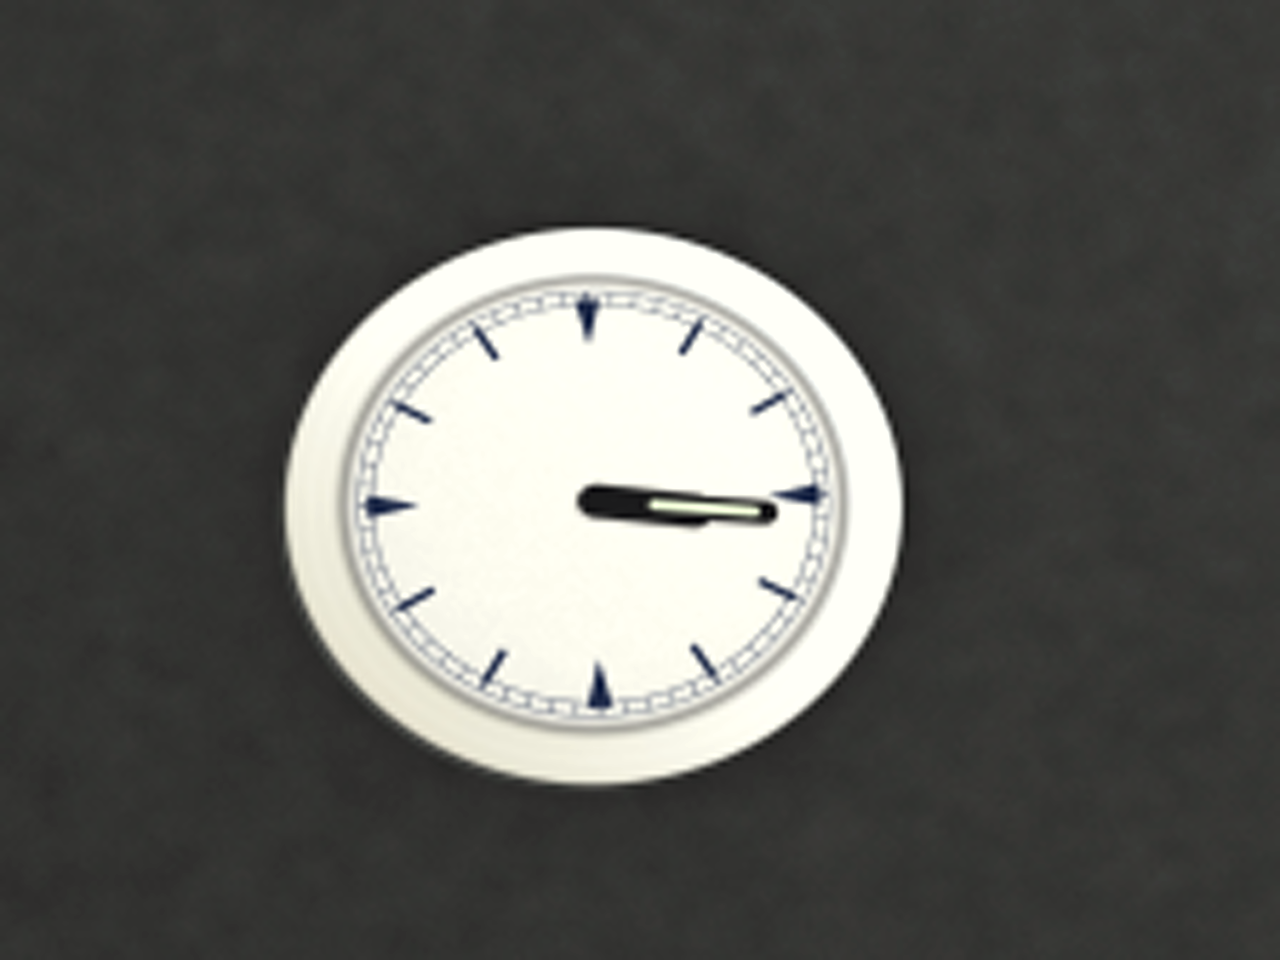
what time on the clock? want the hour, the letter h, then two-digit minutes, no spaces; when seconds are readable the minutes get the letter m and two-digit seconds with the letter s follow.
3h16
